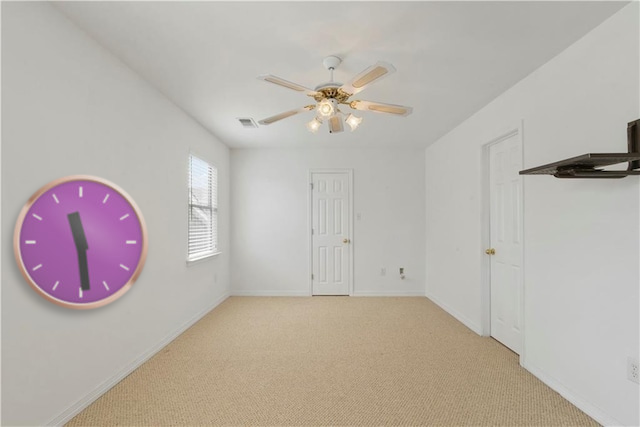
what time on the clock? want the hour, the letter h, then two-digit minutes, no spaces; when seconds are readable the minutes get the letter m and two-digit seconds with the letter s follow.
11h29
